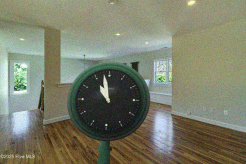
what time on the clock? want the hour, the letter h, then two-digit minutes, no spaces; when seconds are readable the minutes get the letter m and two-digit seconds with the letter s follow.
10h58
